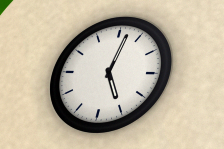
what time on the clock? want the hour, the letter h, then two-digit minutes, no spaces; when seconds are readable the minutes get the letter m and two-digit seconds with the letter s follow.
5h02
